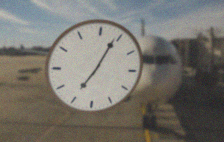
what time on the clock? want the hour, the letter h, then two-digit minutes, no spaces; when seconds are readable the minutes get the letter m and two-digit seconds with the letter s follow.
7h04
